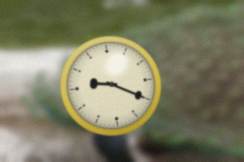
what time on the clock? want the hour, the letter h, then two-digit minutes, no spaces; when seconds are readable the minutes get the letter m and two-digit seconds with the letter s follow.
9h20
